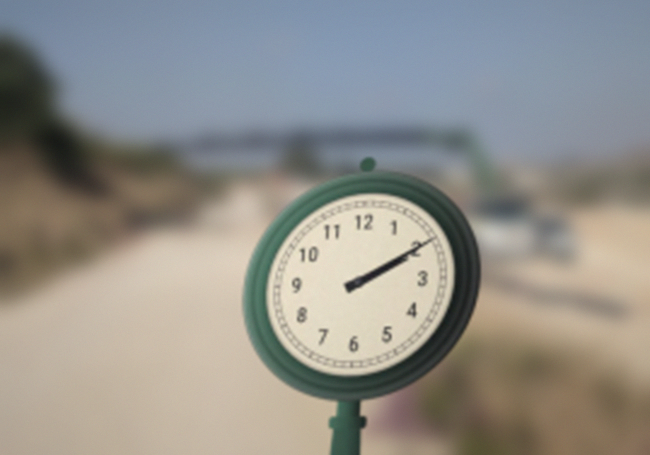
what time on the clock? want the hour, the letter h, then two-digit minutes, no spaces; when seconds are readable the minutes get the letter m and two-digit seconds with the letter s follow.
2h10
